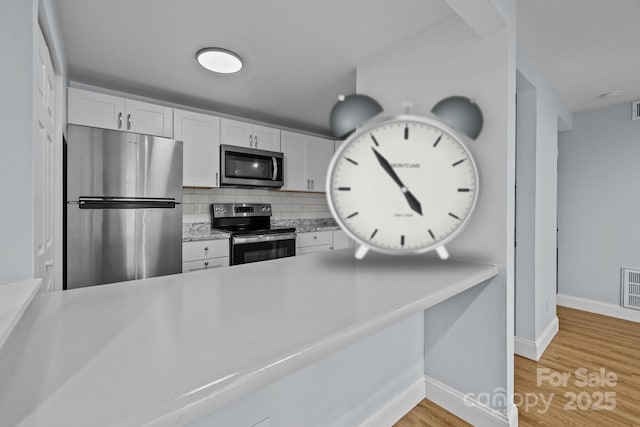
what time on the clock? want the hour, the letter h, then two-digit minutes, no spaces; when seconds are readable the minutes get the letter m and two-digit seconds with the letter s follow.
4h54
